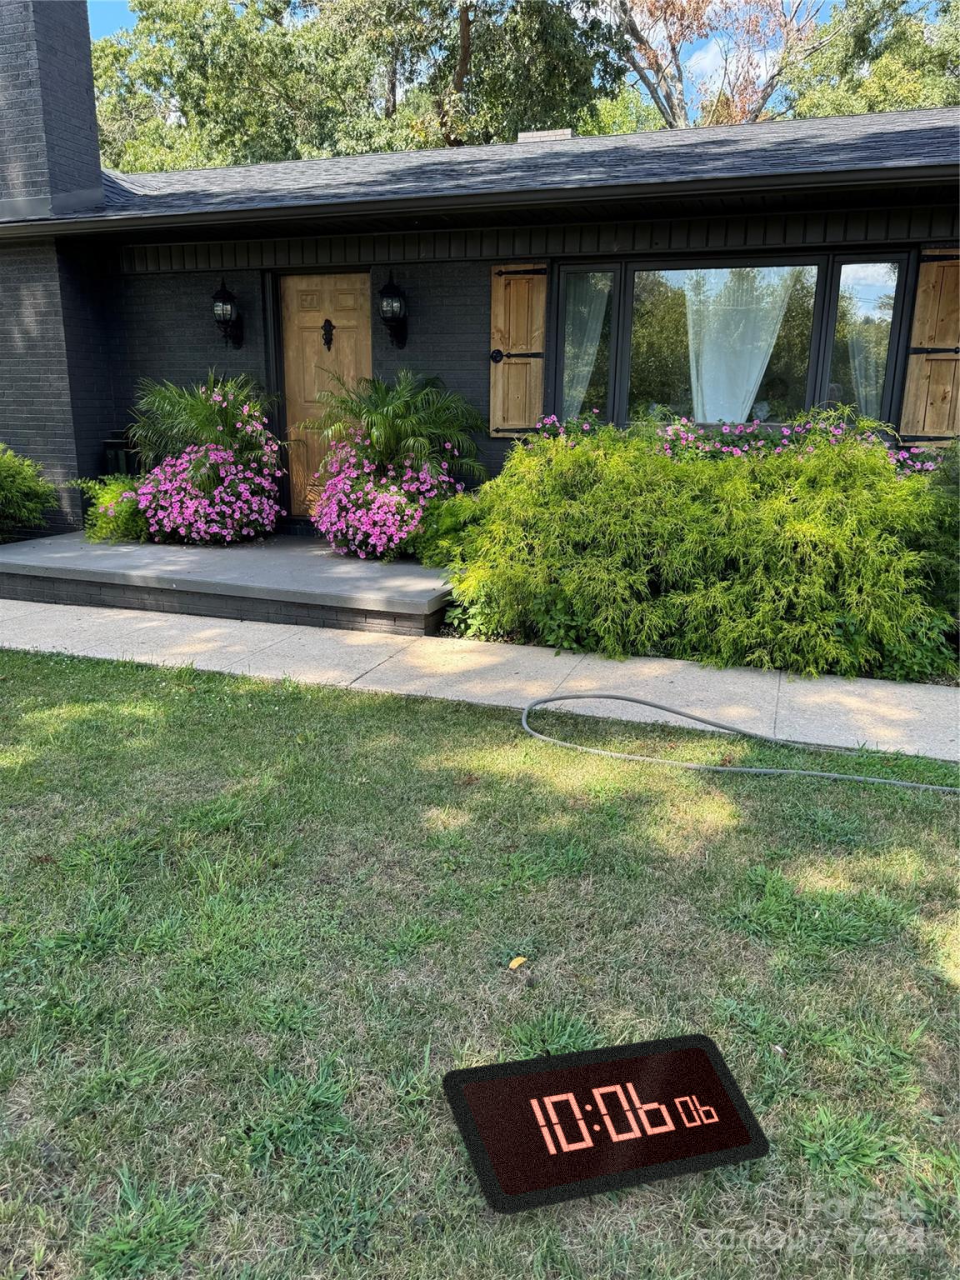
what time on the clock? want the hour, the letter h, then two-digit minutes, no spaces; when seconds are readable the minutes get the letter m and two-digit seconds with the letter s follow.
10h06m06s
